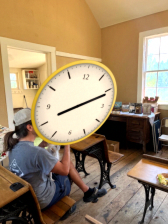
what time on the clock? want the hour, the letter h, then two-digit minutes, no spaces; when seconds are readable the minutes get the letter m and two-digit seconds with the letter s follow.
8h11
